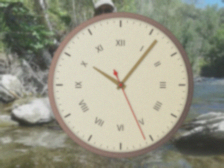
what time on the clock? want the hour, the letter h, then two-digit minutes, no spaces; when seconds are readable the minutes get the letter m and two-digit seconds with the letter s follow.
10h06m26s
